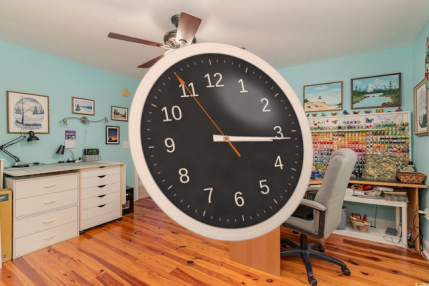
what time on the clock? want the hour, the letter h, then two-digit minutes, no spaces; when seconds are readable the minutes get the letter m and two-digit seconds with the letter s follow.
3h15m55s
